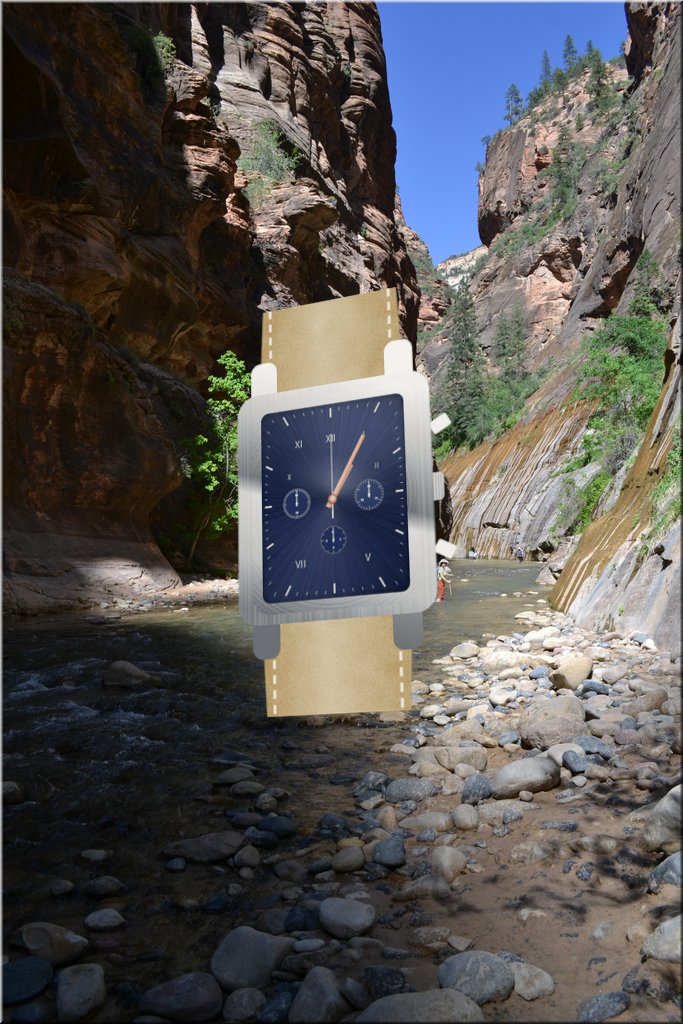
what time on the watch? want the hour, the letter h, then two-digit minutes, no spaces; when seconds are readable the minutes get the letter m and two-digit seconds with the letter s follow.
1h05
